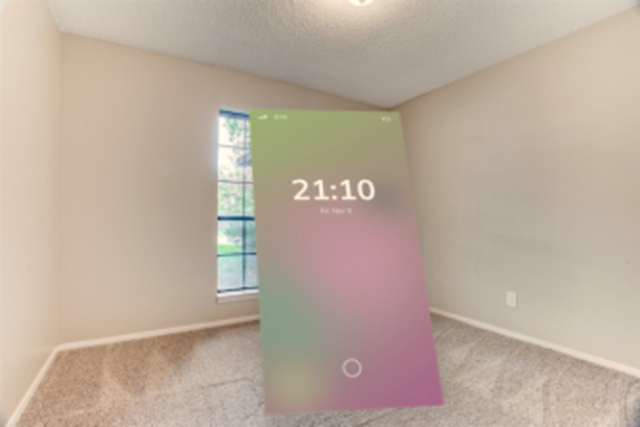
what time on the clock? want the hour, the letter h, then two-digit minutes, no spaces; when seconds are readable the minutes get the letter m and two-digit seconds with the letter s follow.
21h10
